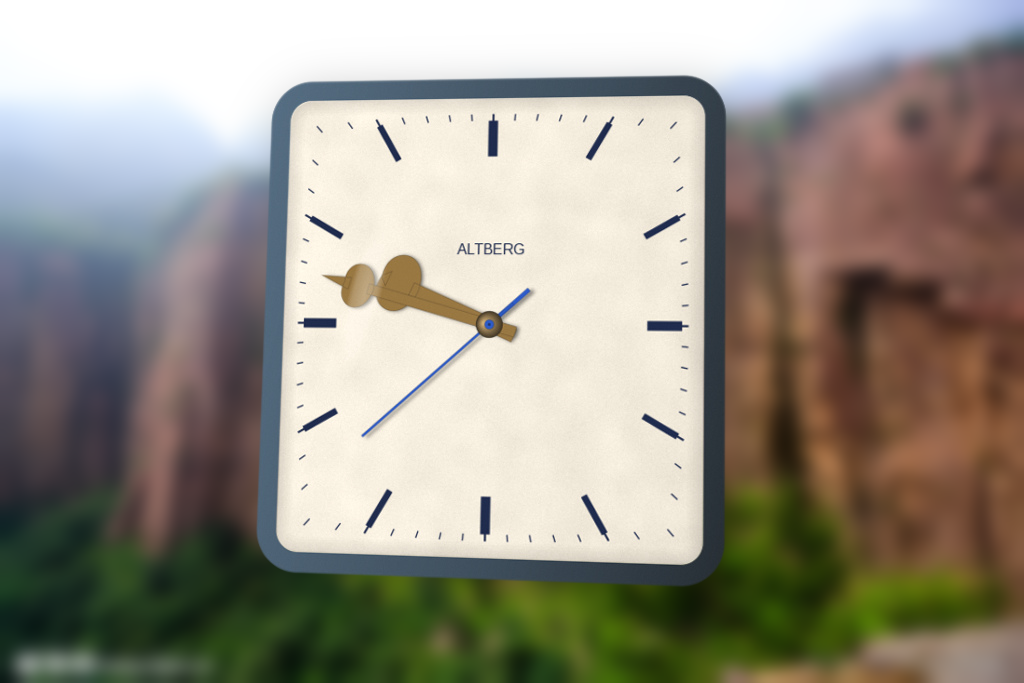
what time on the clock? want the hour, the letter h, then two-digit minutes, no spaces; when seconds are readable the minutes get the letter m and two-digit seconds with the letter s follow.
9h47m38s
